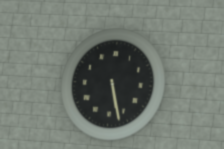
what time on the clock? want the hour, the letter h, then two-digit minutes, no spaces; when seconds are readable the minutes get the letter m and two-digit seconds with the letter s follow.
5h27
